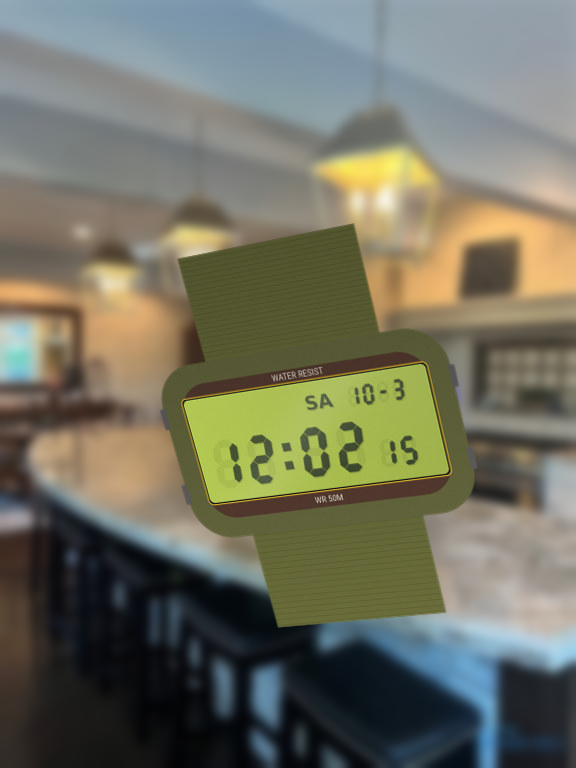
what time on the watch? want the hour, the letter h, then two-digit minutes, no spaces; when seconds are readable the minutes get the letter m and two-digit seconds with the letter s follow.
12h02m15s
